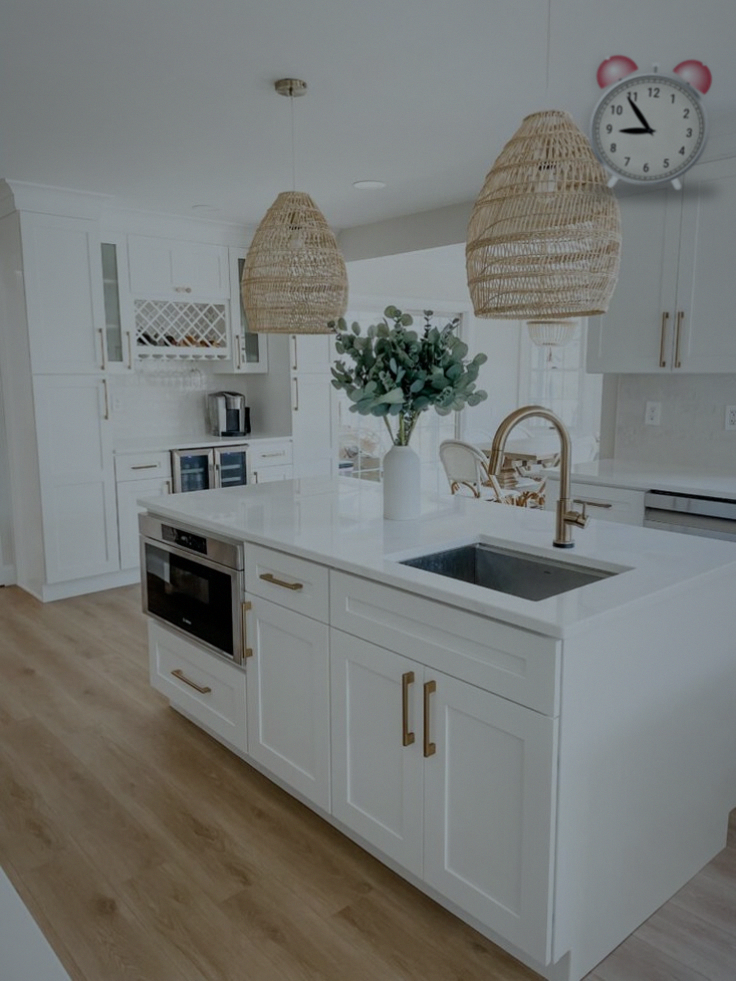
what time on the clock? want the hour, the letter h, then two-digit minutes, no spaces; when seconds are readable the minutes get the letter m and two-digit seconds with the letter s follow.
8h54
